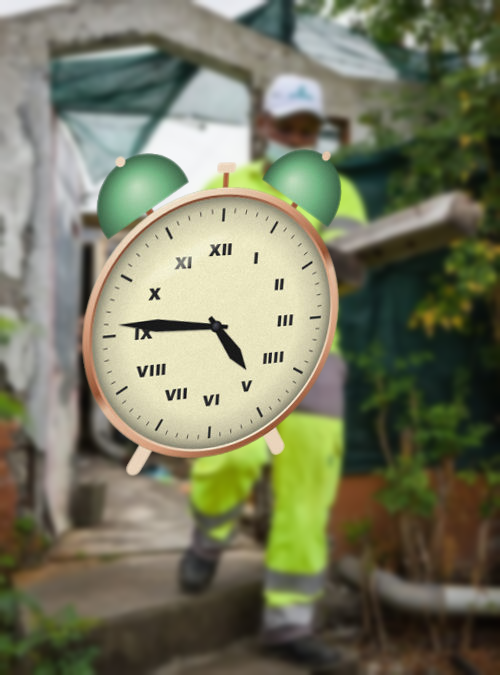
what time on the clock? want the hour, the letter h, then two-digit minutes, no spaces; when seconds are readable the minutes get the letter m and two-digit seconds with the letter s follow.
4h46
